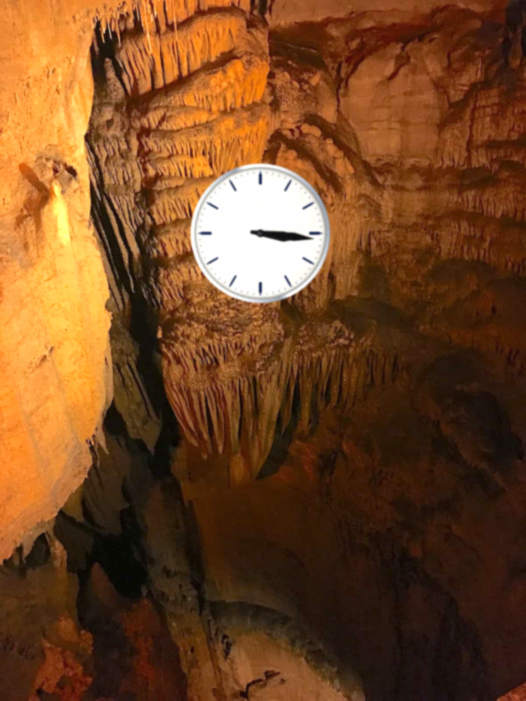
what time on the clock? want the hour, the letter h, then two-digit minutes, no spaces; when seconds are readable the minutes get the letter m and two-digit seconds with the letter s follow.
3h16
